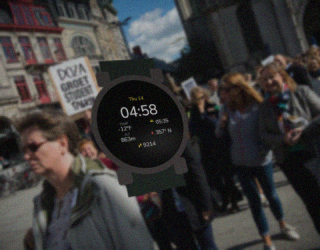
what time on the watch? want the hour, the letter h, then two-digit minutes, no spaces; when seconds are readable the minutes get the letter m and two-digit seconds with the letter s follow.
4h58
